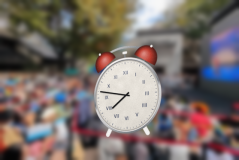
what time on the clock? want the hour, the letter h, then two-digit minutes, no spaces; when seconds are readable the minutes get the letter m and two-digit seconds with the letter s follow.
7h47
